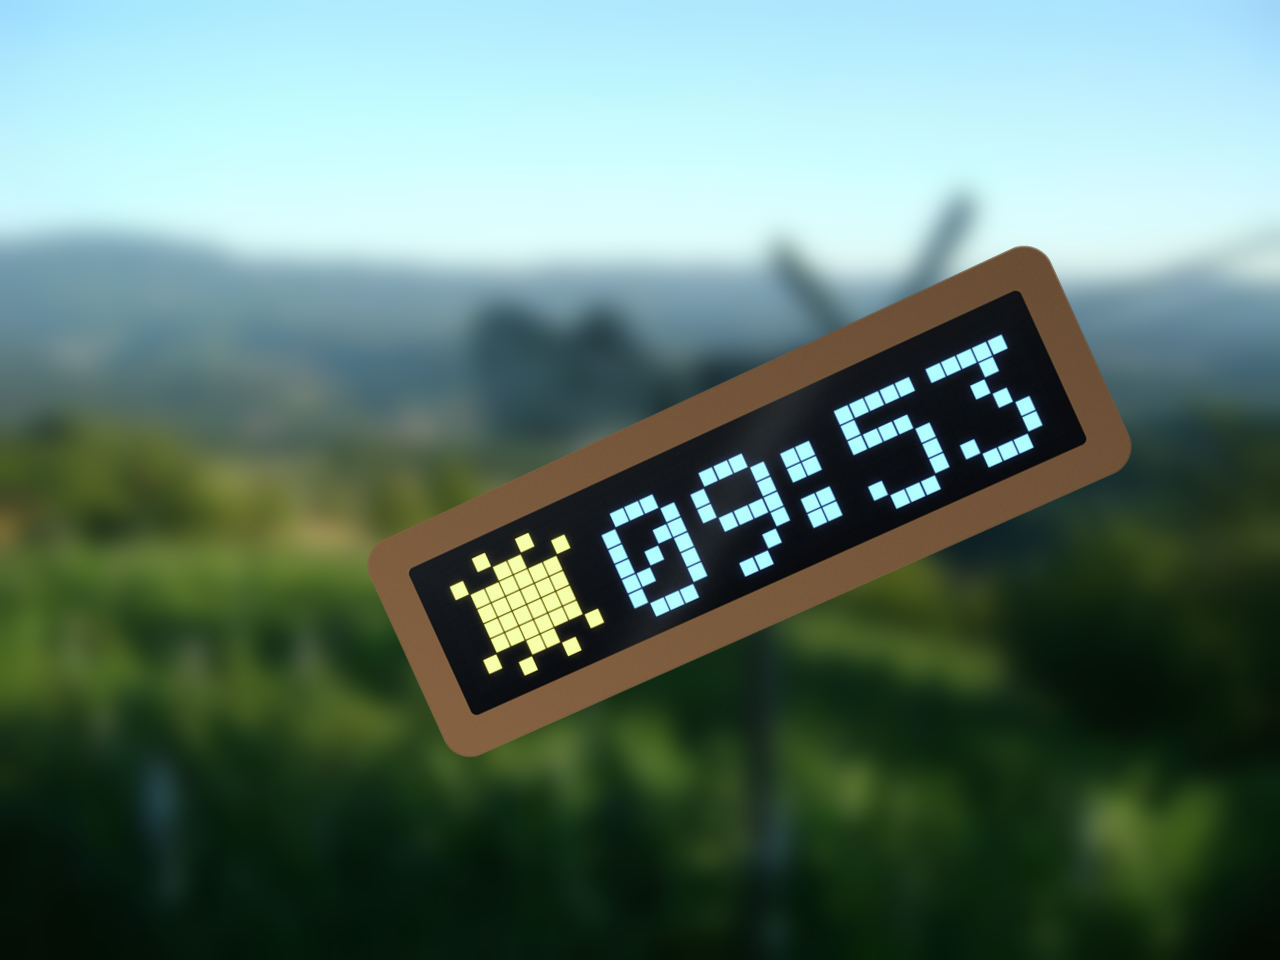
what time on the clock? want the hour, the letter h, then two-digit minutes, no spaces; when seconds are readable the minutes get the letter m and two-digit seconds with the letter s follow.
9h53
